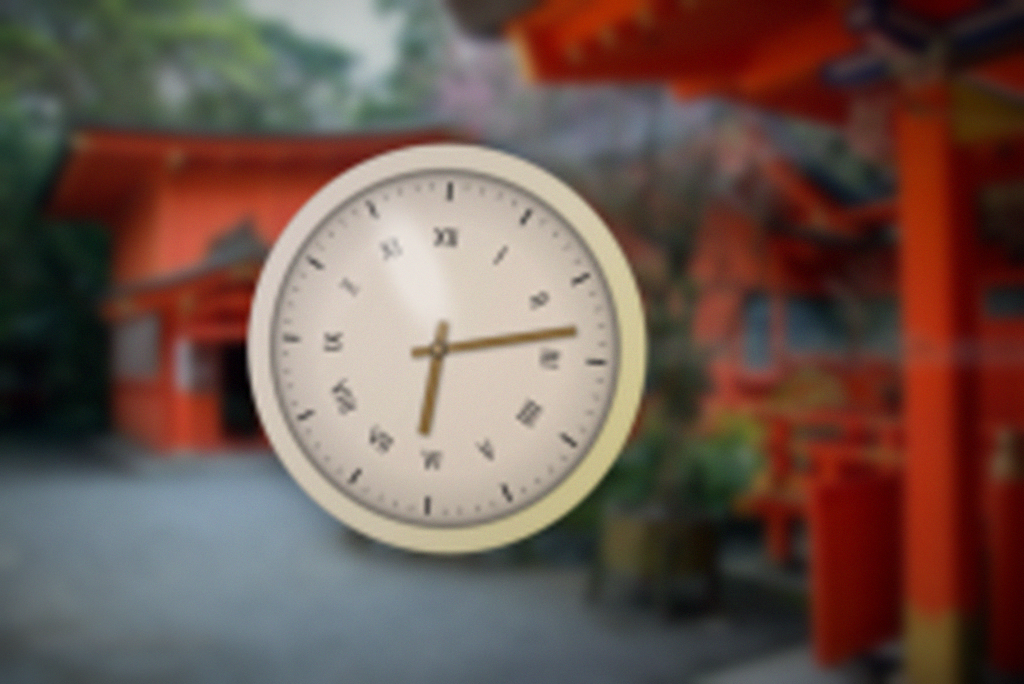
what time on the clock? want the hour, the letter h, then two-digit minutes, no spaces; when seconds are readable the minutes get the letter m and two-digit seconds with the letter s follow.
6h13
